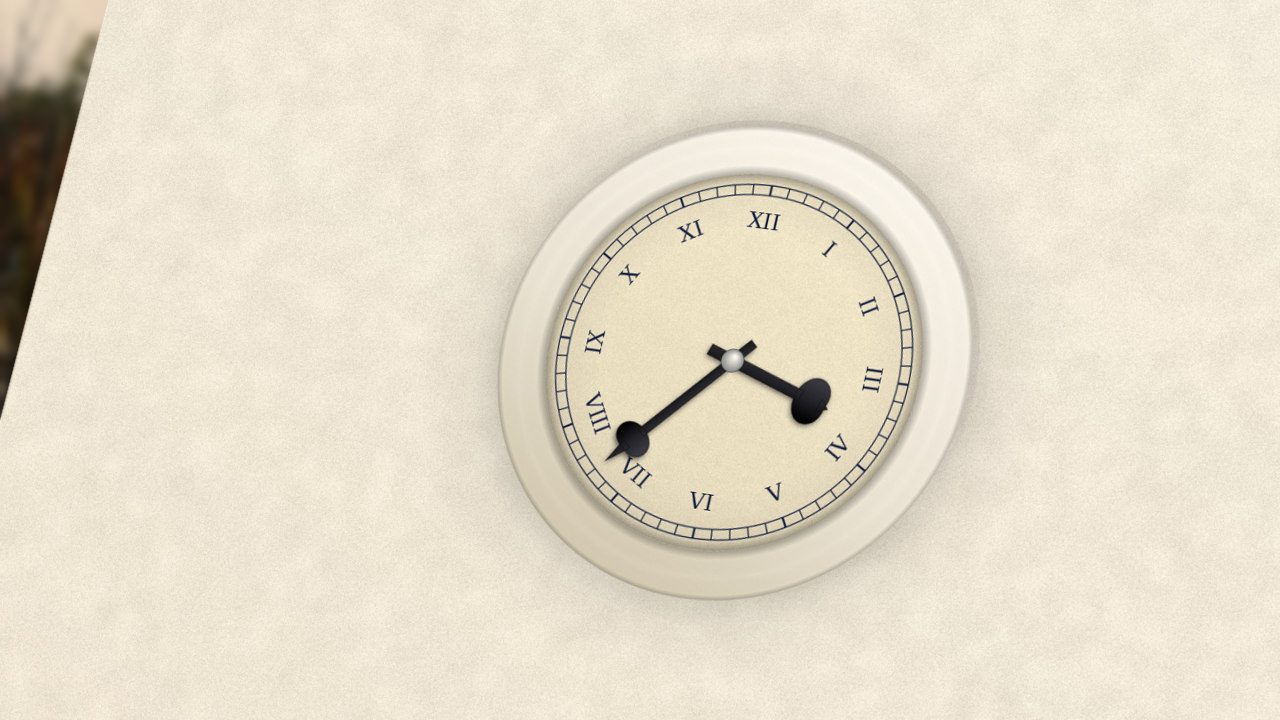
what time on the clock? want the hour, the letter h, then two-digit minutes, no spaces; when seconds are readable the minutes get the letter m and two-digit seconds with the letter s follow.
3h37
